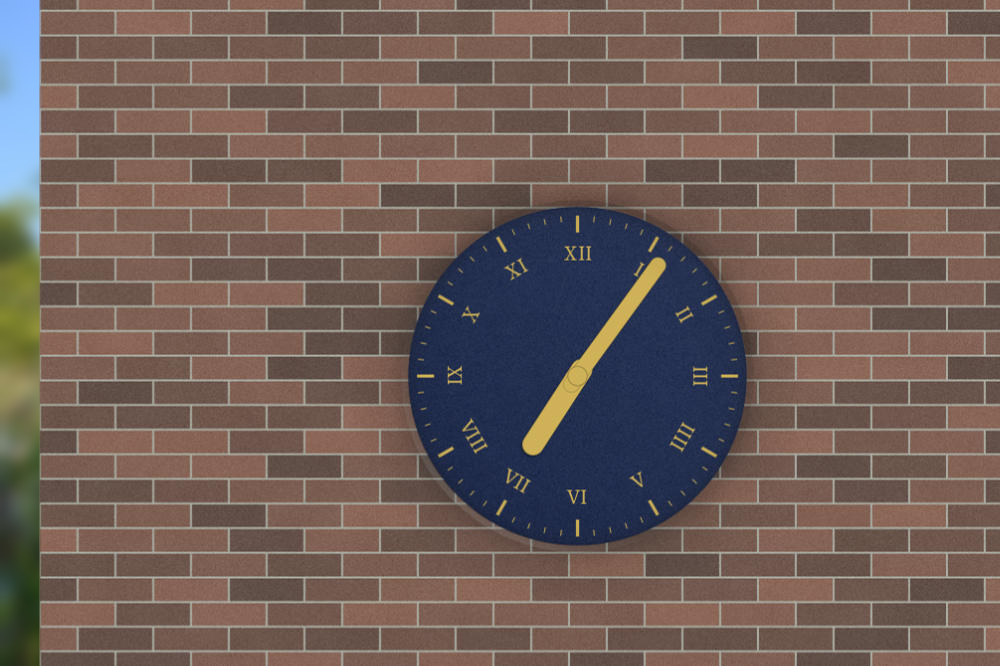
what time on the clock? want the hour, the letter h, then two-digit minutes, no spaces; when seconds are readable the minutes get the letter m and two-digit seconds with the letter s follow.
7h06
